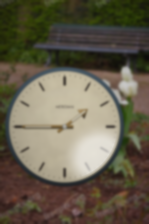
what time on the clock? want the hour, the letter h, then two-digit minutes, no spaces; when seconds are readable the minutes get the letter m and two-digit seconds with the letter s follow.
1h45
